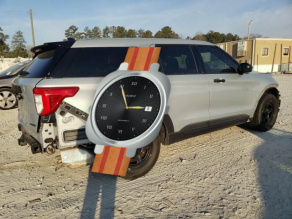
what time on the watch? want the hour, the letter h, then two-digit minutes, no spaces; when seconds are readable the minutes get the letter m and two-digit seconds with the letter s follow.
2h55
